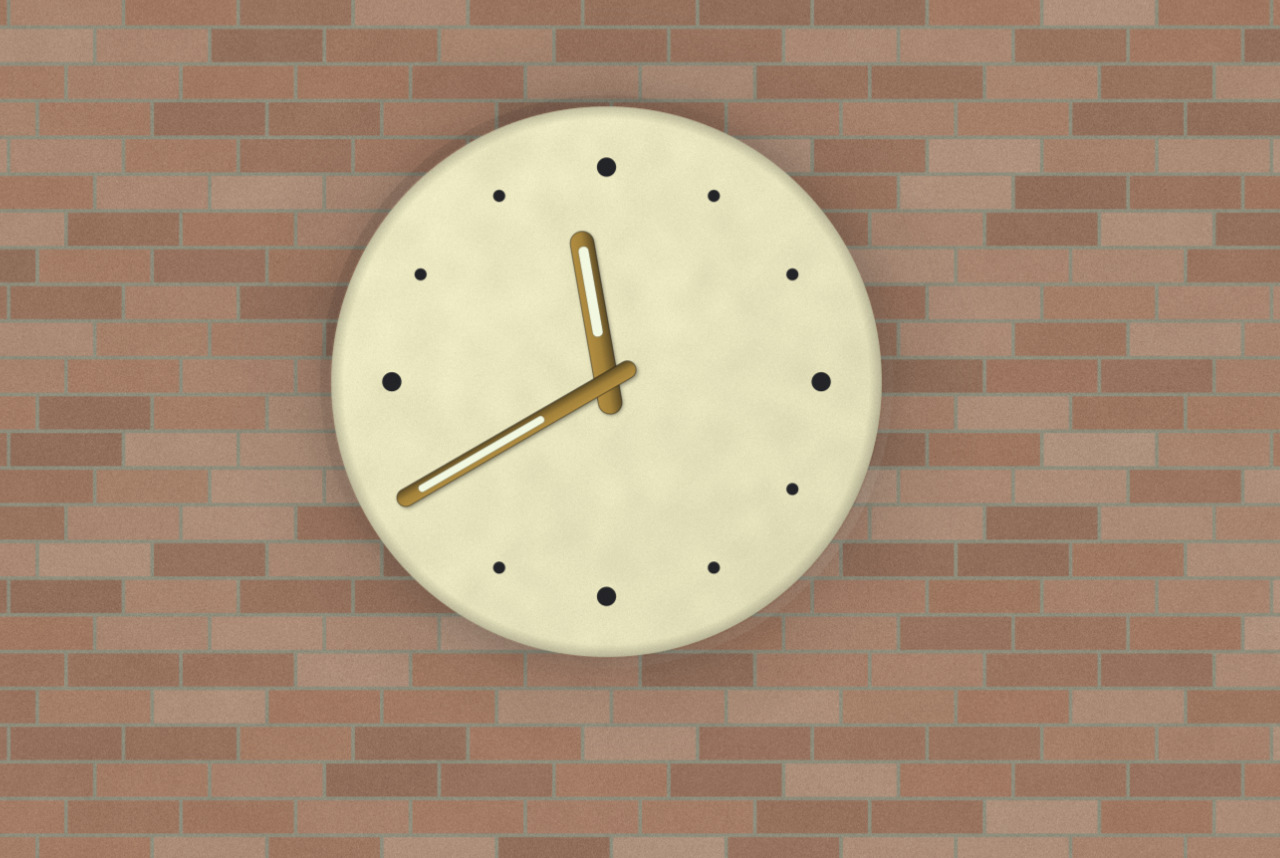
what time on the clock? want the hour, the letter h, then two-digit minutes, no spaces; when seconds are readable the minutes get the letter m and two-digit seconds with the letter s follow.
11h40
